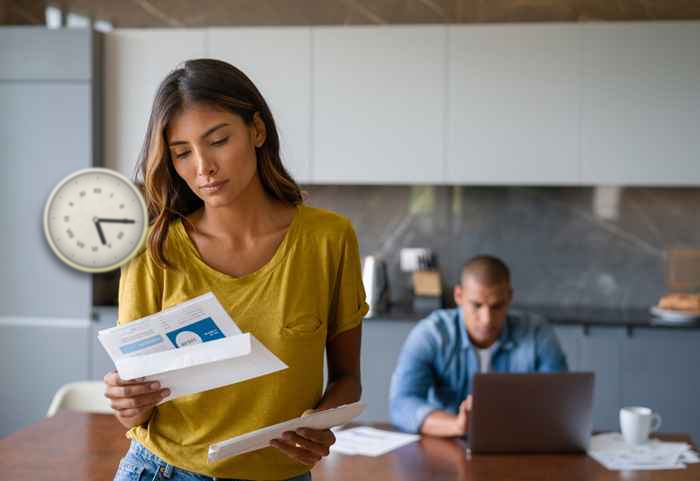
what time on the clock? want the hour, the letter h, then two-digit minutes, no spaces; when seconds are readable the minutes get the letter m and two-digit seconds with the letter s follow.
5h15
